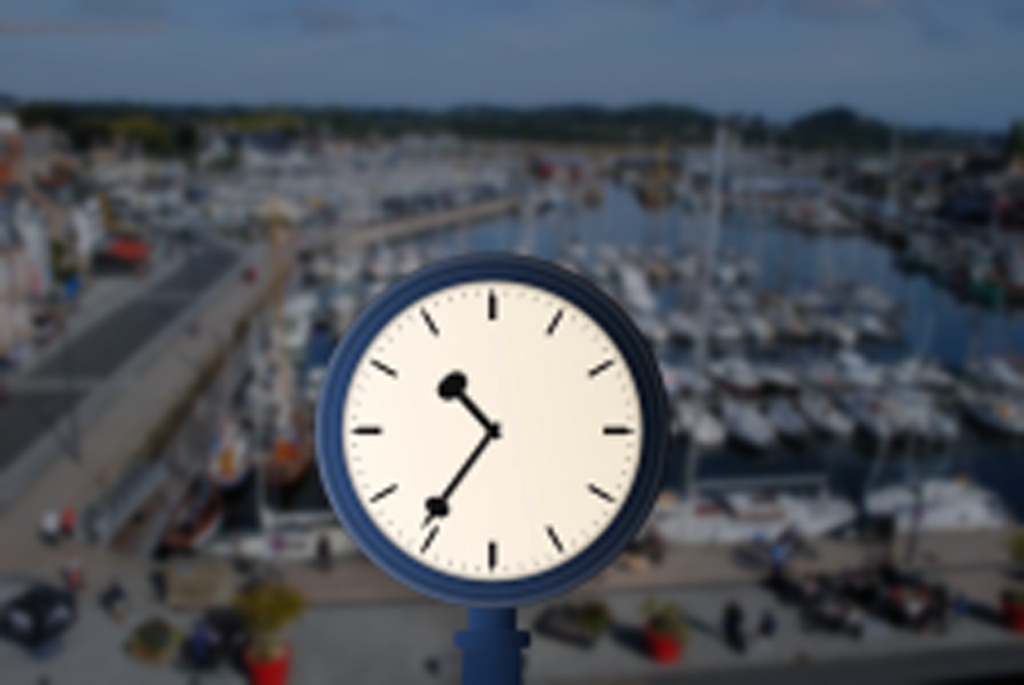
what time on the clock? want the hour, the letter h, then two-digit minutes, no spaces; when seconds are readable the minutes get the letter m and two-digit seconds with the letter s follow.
10h36
